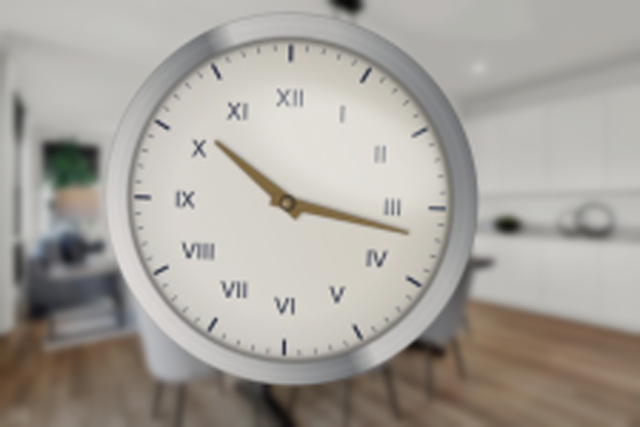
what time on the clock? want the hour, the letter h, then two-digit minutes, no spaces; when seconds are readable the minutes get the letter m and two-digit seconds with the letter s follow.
10h17
